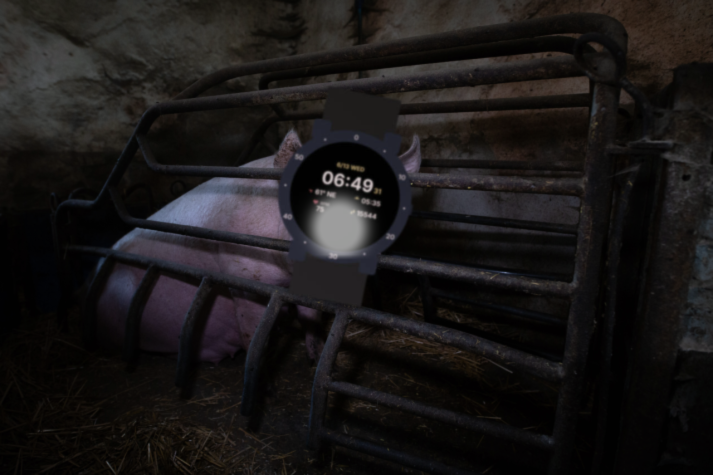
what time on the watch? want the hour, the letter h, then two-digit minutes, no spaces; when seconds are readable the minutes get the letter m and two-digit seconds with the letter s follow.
6h49
